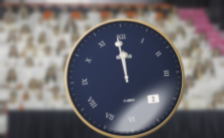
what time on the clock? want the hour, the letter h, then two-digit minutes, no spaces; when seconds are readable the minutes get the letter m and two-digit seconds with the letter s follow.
11h59
